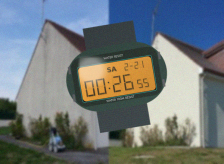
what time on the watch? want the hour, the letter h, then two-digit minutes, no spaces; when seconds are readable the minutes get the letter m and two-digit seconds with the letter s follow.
0h26m55s
